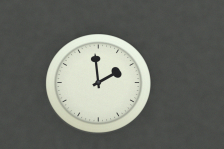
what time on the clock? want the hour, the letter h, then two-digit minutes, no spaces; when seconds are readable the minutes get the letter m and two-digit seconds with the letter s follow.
1h59
